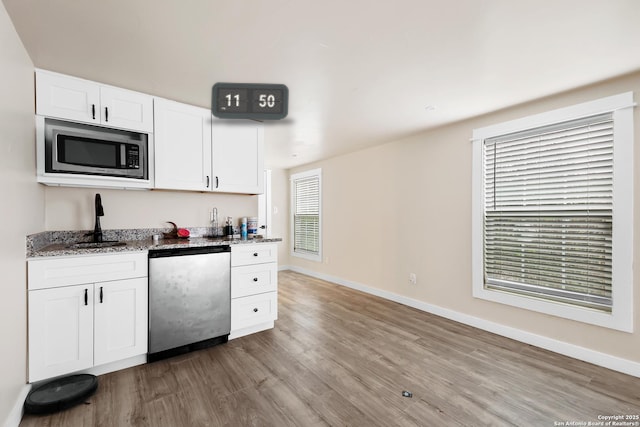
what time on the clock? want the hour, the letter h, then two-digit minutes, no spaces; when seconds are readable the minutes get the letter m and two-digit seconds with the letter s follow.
11h50
